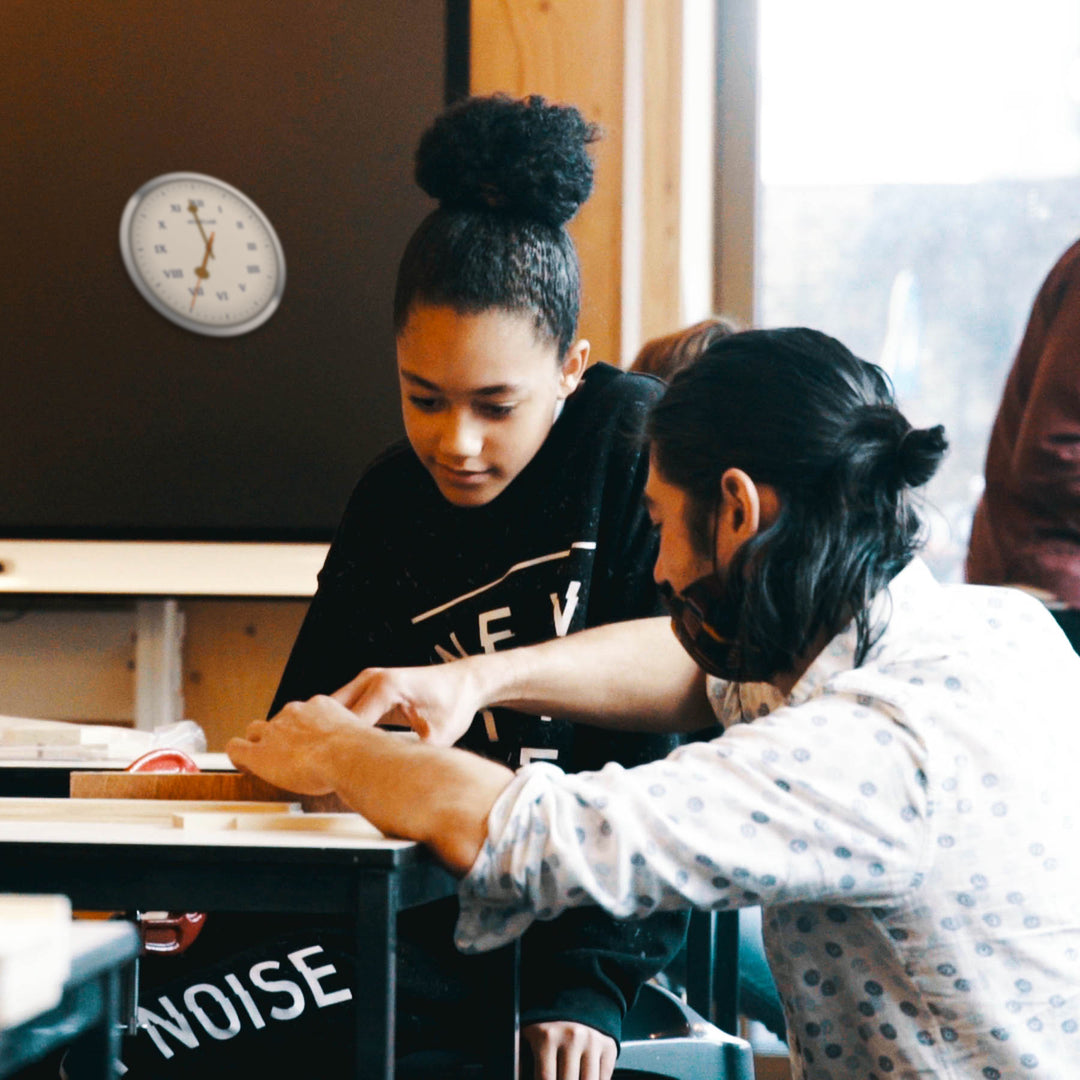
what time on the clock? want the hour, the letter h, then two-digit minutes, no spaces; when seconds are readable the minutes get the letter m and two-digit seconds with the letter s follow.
6h58m35s
